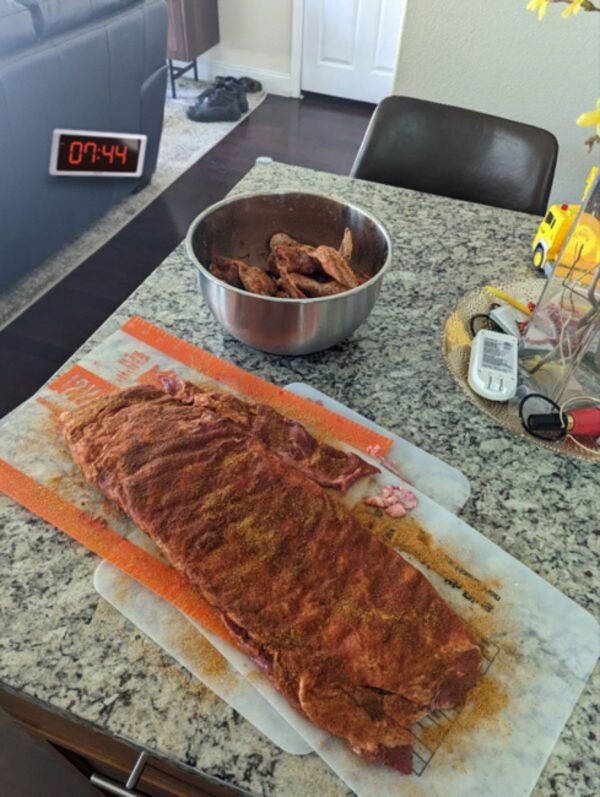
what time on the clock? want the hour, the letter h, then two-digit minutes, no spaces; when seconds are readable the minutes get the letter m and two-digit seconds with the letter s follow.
7h44
